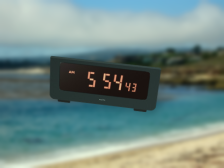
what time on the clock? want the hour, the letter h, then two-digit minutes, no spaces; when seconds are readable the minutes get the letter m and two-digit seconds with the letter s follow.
5h54m43s
